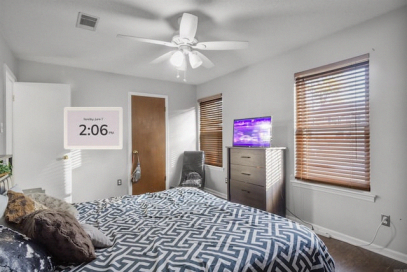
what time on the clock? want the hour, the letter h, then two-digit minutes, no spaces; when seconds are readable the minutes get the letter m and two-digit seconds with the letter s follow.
2h06
